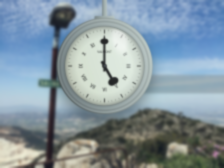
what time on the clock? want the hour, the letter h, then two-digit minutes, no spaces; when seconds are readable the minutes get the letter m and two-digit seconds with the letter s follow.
5h00
